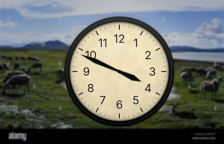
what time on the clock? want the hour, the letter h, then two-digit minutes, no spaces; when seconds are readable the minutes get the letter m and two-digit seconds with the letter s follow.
3h49
